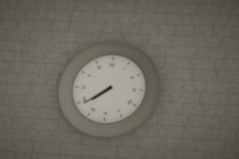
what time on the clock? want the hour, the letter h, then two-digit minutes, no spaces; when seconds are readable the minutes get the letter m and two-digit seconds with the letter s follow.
7h39
